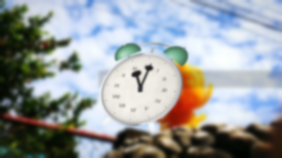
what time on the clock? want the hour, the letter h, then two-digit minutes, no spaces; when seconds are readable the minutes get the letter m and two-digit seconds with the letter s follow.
11h01
